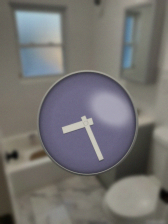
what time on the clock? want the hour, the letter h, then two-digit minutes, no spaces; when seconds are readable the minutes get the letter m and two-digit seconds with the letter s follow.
8h26
